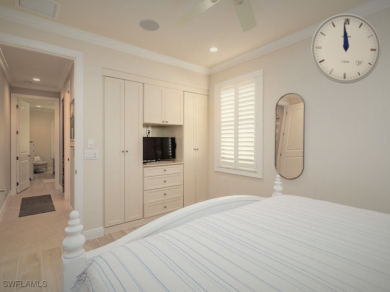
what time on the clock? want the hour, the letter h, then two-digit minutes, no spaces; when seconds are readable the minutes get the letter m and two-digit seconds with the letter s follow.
11h59
